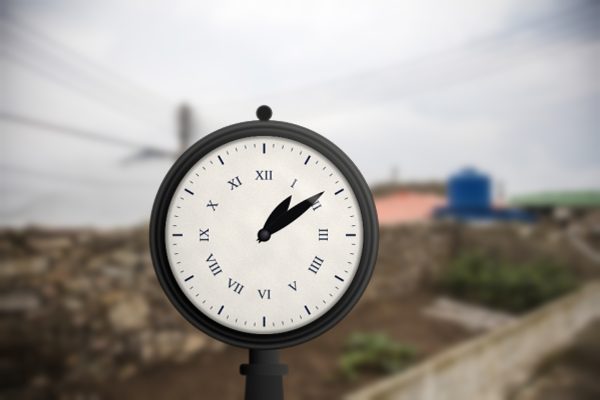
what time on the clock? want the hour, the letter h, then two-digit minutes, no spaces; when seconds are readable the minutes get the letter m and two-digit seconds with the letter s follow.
1h09
